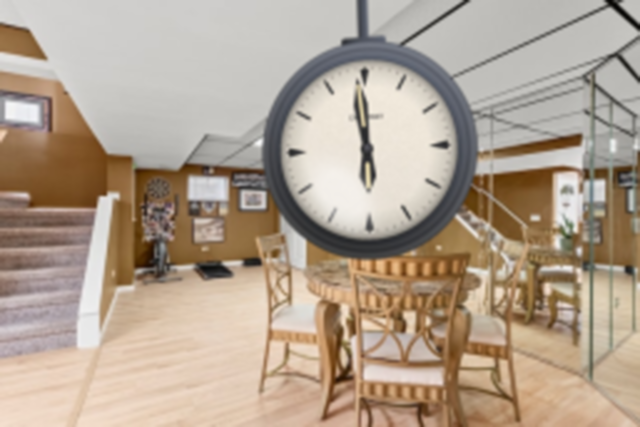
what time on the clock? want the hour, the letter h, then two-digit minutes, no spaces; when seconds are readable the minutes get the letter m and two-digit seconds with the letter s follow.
5h59
